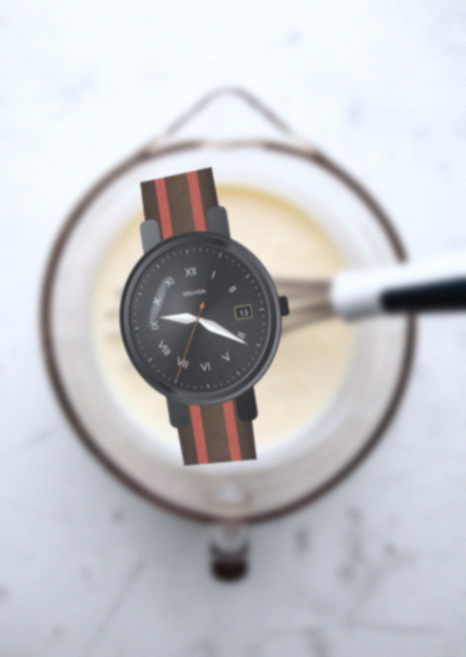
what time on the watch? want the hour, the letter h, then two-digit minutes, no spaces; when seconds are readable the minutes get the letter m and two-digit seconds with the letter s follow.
9h20m35s
